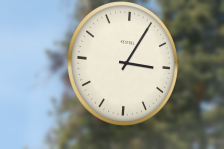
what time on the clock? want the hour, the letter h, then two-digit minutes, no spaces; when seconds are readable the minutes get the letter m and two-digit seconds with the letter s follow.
3h05
